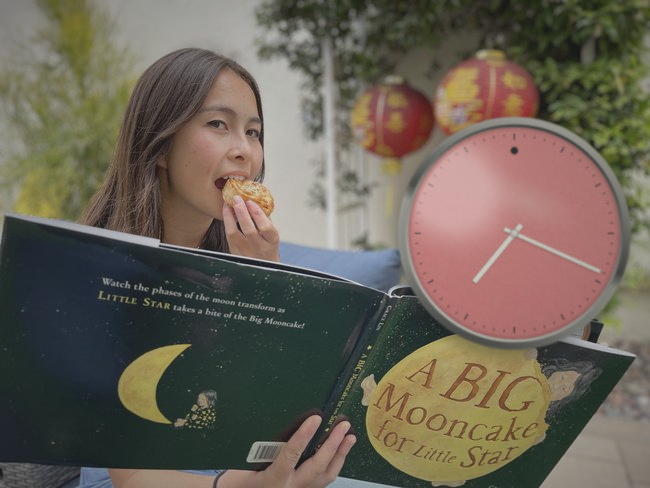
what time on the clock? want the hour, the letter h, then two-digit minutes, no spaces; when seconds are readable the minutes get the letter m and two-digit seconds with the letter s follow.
7h19
